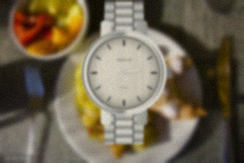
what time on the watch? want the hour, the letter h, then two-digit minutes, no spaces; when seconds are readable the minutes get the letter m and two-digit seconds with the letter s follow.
2h40
